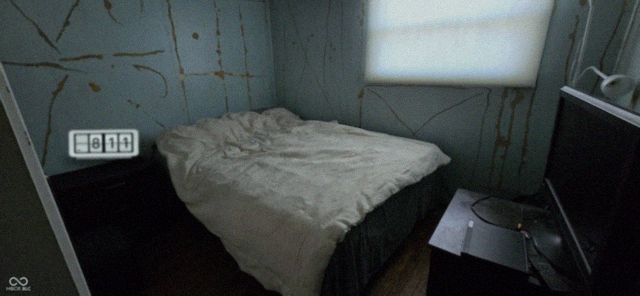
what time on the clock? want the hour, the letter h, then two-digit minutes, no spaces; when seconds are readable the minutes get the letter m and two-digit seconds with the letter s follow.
8h11
